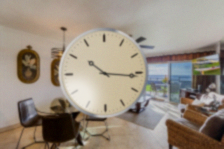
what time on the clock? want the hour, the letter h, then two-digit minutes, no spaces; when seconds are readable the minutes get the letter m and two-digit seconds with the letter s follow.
10h16
